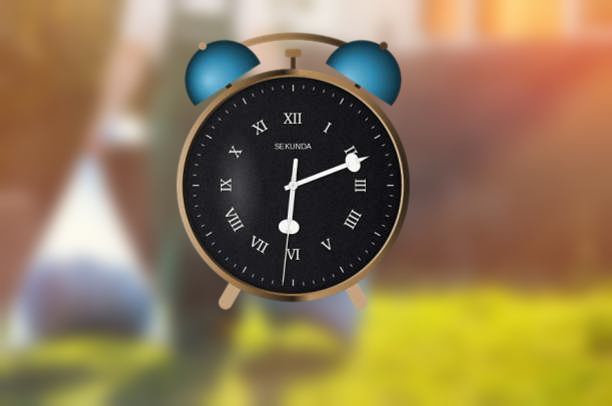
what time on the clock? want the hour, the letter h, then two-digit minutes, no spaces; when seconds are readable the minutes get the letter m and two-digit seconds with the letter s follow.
6h11m31s
